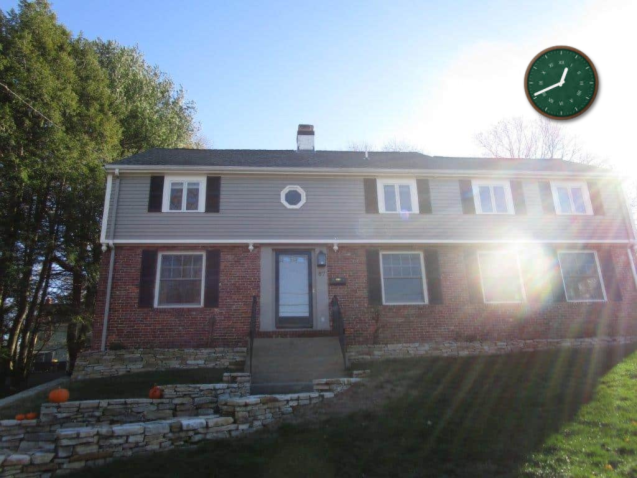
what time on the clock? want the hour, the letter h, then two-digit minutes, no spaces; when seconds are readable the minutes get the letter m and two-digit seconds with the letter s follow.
12h41
